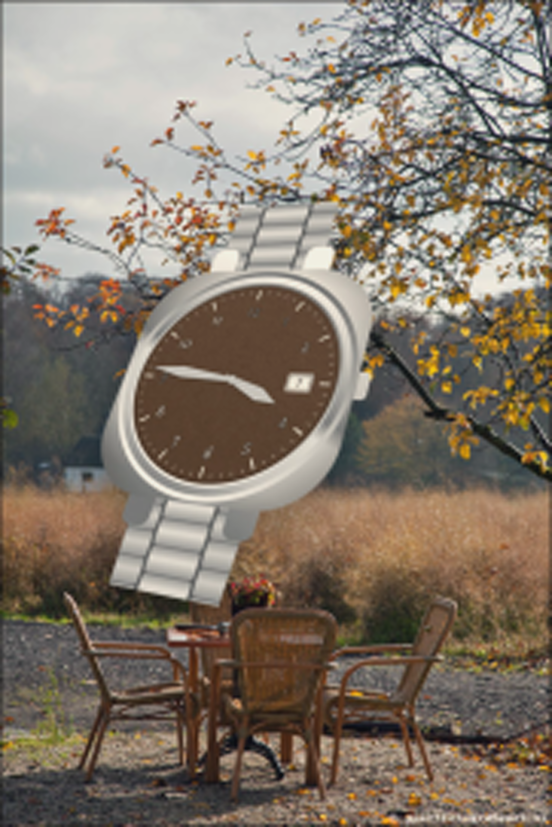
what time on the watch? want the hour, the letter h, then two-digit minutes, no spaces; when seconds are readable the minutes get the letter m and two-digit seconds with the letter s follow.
3h46
